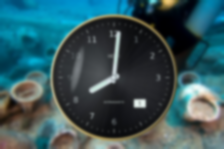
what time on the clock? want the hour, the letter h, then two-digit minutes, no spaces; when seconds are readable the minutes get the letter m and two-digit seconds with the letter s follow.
8h01
